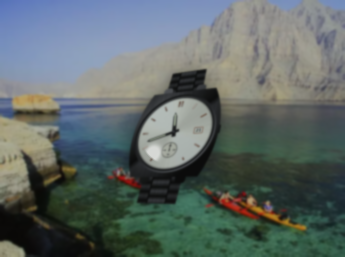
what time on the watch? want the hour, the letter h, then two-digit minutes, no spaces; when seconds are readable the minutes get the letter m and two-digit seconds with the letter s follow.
11h42
